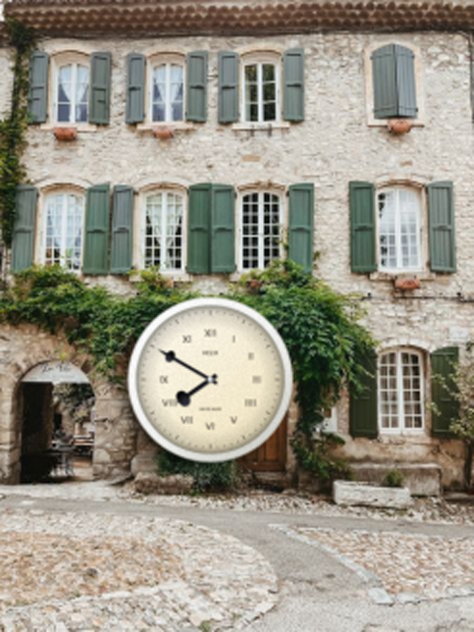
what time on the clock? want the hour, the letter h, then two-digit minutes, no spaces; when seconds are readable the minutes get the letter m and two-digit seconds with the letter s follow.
7h50
